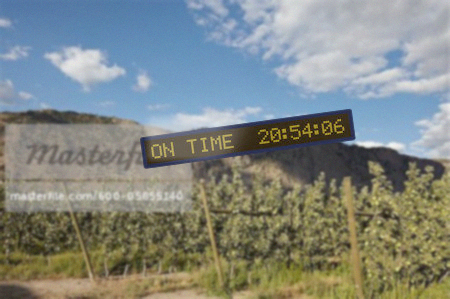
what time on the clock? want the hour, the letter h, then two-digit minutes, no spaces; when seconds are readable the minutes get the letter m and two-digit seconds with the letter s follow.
20h54m06s
